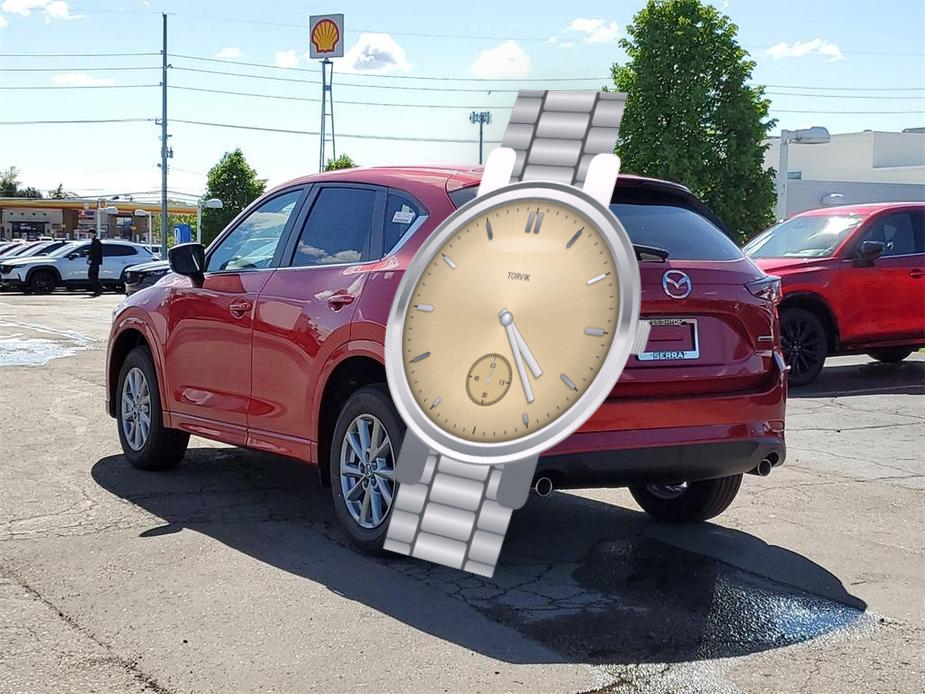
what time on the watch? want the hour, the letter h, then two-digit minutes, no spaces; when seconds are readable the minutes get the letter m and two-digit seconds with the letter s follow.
4h24
